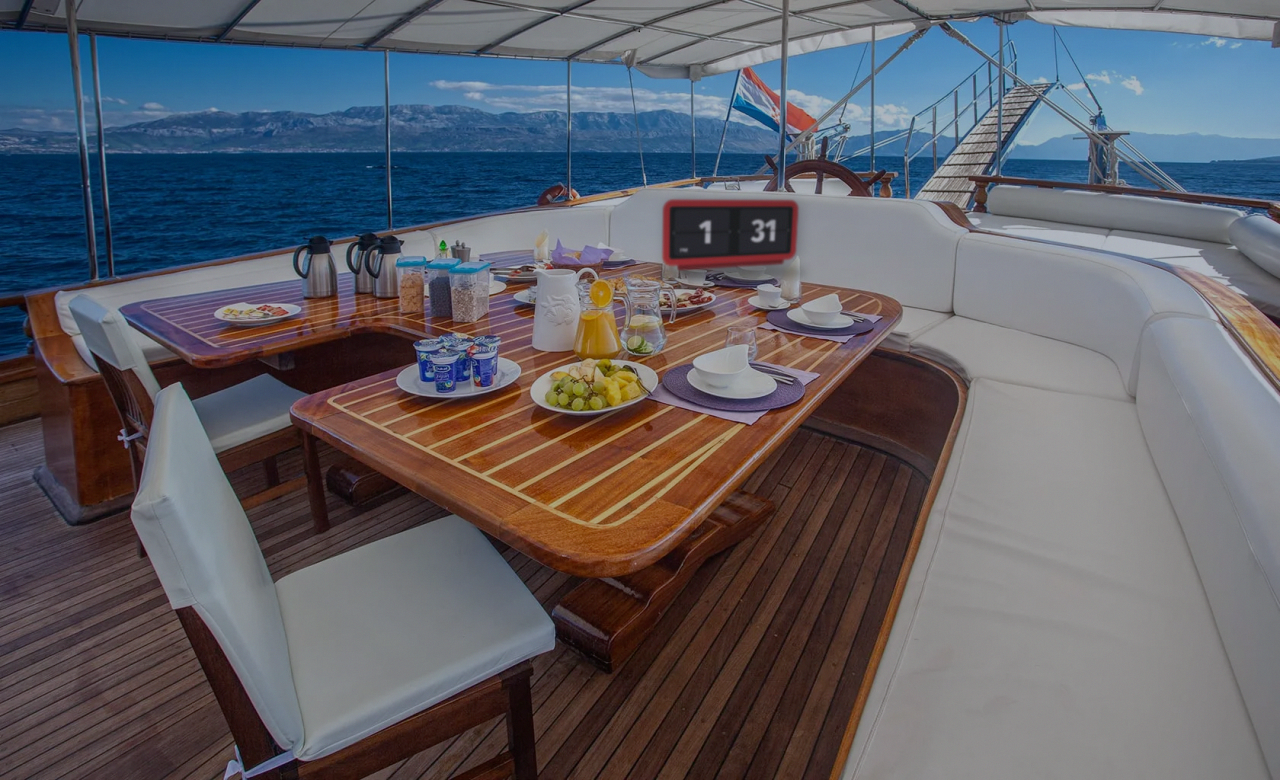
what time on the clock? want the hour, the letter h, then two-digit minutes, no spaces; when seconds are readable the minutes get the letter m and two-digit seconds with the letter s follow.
1h31
